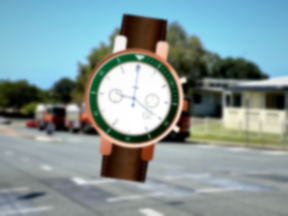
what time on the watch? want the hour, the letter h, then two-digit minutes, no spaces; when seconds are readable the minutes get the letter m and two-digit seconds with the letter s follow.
9h20
